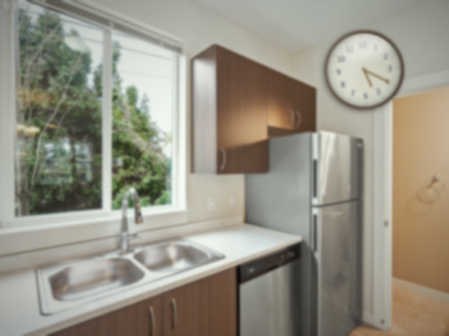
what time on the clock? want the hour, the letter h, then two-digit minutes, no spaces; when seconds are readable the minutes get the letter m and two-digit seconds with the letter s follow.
5h20
